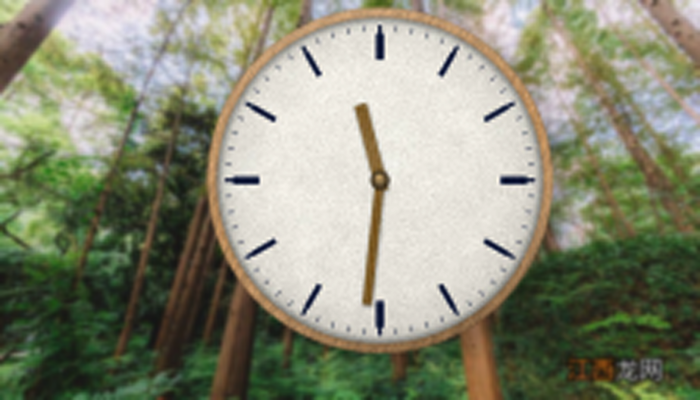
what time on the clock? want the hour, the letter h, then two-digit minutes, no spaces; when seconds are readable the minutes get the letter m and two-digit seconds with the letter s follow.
11h31
